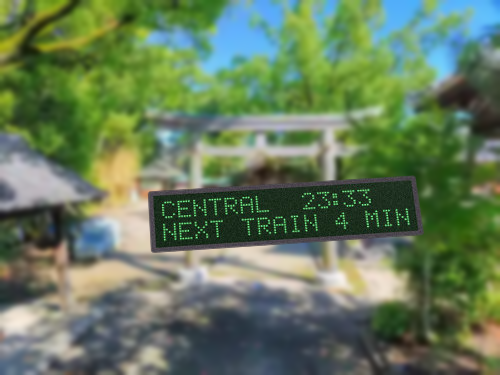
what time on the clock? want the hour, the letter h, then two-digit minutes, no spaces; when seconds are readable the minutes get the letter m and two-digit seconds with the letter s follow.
23h33
